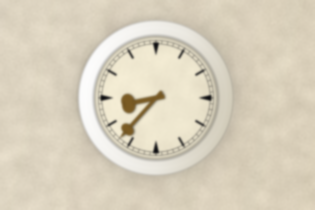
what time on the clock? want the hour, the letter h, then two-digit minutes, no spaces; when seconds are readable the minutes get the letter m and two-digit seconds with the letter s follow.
8h37
